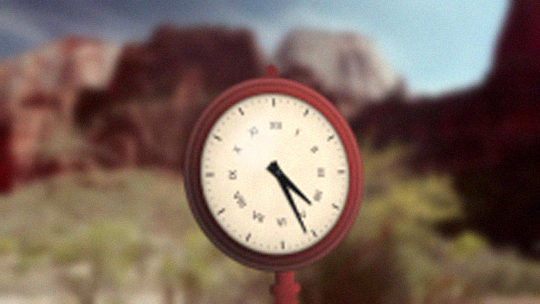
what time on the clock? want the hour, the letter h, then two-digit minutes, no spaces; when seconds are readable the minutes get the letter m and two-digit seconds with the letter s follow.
4h26
